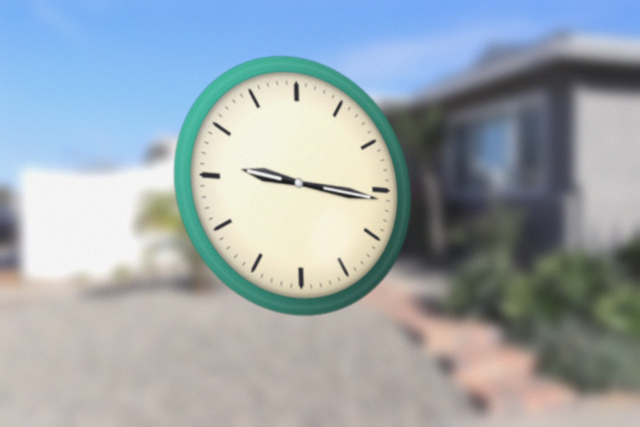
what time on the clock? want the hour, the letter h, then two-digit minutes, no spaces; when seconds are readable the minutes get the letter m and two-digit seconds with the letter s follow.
9h16
